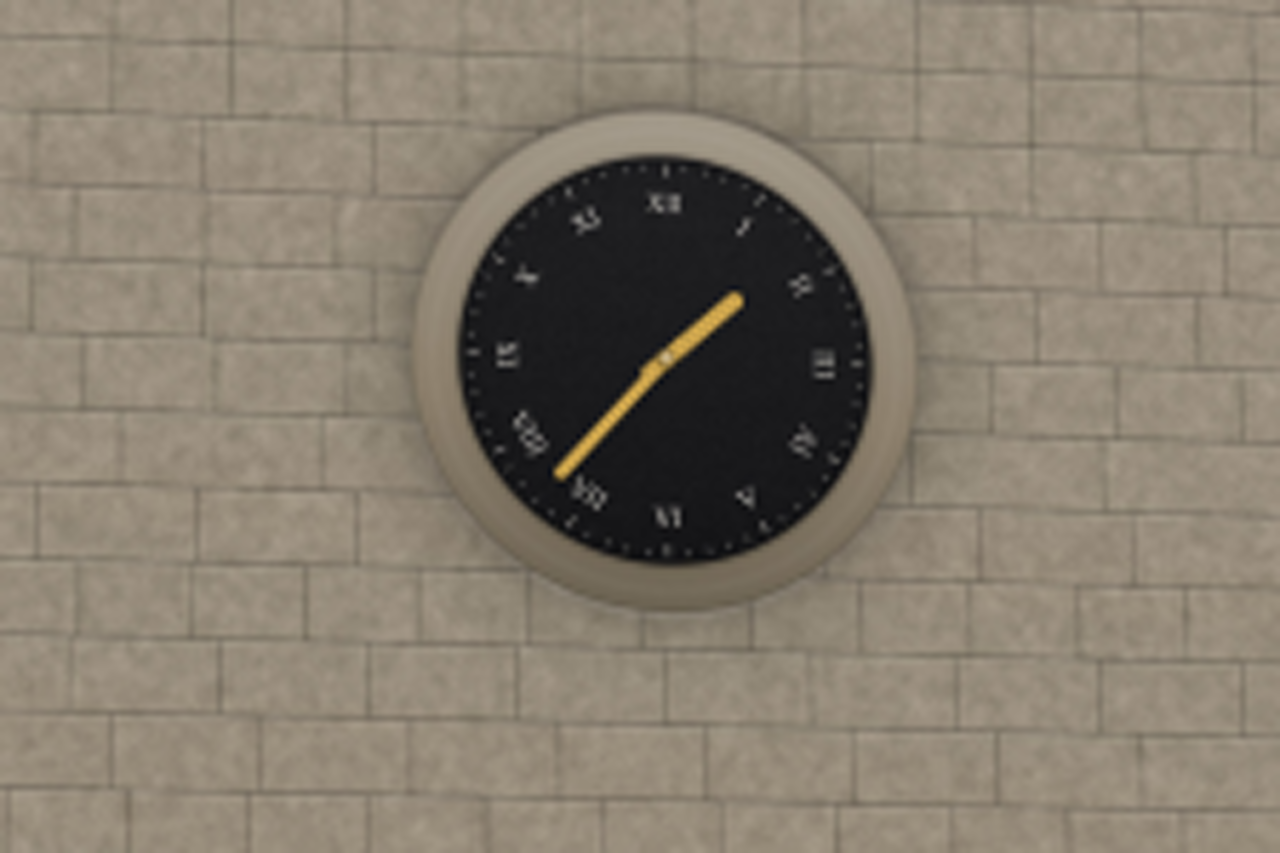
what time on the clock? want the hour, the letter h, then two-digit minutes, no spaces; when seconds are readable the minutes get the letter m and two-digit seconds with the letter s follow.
1h37
